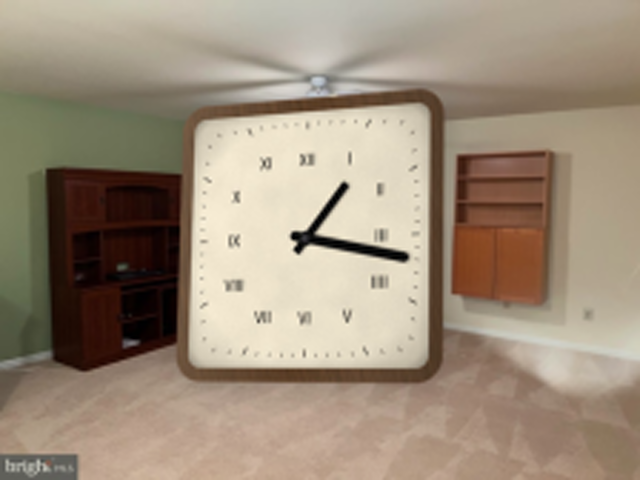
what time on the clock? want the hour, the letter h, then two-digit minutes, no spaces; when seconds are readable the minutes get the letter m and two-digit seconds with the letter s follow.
1h17
